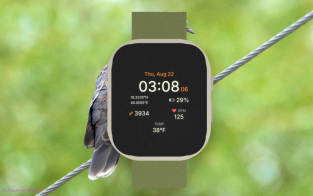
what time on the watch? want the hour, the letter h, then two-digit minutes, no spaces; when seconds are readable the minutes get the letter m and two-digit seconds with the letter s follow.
3h08
